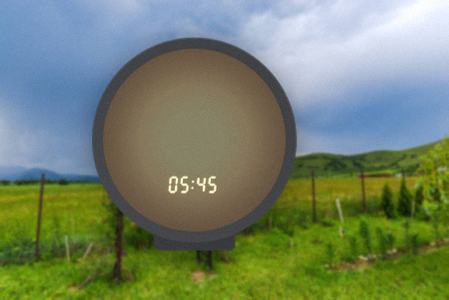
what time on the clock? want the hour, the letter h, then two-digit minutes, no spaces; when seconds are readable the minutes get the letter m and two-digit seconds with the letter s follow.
5h45
